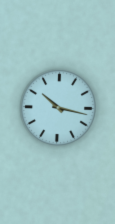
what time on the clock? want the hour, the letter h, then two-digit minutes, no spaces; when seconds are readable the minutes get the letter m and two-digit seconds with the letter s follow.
10h17
